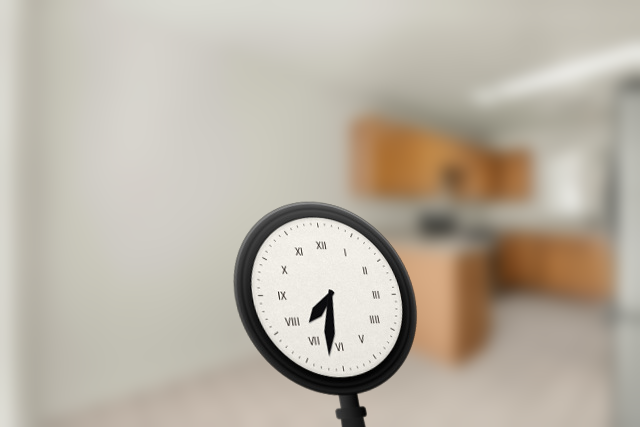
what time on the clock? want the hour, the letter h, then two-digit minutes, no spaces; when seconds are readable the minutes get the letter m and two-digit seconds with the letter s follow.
7h32
